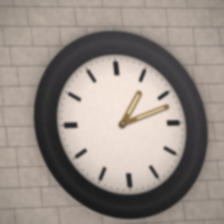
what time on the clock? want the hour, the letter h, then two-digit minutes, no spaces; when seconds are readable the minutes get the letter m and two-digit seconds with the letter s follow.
1h12
